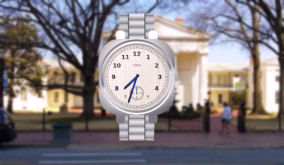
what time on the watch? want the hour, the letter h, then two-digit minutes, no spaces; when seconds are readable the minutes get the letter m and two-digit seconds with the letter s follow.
7h33
